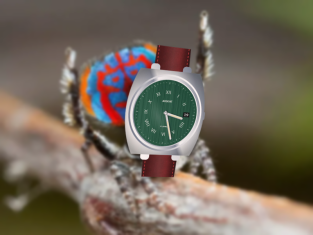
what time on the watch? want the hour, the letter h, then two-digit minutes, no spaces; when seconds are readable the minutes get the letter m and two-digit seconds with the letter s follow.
3h27
